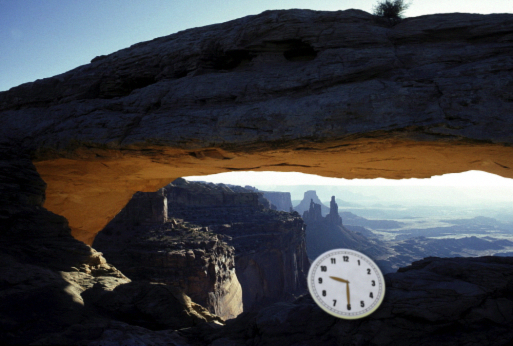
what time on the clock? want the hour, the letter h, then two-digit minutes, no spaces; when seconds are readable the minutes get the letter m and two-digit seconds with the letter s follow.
9h30
